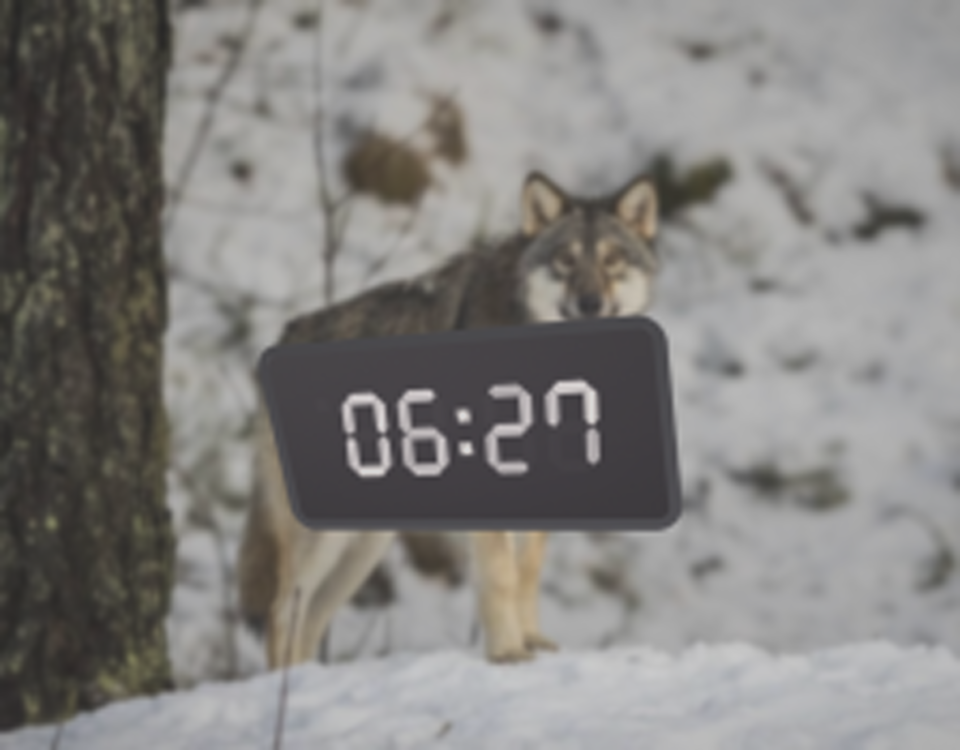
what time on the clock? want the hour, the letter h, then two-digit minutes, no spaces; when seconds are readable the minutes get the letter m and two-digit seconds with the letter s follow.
6h27
